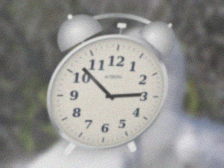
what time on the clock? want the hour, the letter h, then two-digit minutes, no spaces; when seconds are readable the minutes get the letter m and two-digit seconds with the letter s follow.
2h52
